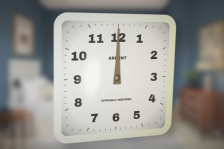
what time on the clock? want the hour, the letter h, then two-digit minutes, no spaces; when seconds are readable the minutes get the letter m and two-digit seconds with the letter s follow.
12h00
